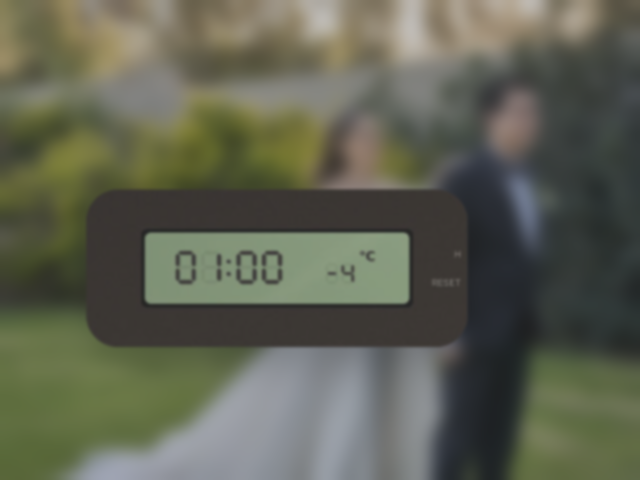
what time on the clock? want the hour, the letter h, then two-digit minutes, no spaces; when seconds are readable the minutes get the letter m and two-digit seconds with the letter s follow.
1h00
